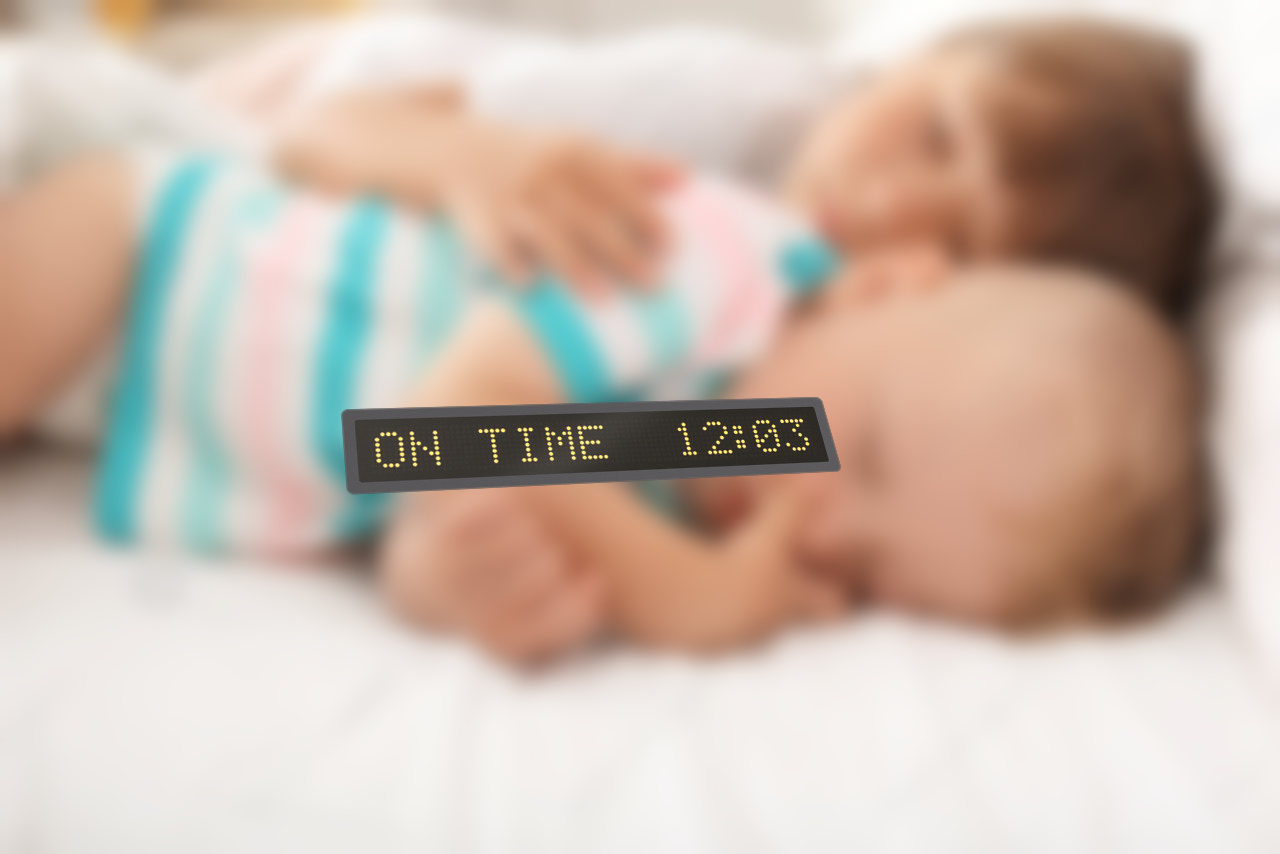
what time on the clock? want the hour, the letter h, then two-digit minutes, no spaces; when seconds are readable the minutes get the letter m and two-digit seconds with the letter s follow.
12h03
